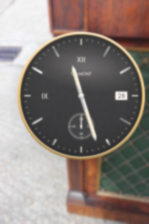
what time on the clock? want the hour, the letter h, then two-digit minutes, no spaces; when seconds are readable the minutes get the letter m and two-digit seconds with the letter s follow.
11h27
